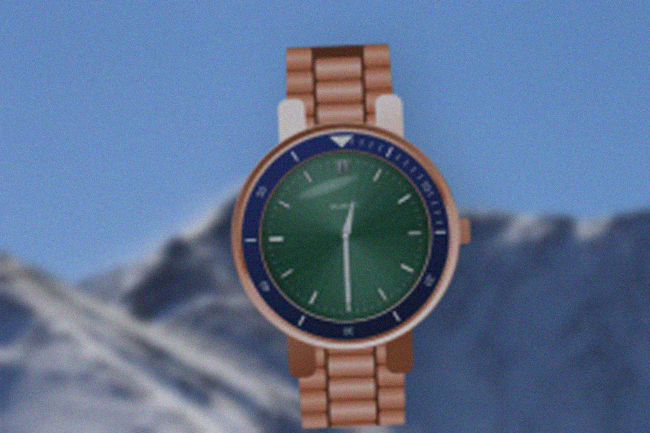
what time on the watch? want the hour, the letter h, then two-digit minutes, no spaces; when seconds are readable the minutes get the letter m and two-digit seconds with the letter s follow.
12h30
